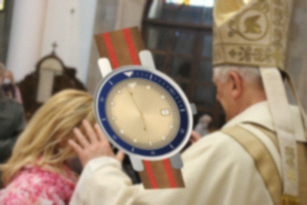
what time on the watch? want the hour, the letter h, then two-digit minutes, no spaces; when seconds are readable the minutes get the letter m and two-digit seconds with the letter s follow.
5h58
